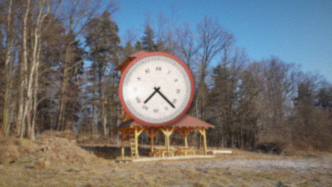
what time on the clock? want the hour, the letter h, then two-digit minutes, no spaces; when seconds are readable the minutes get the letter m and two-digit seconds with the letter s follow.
7h22
